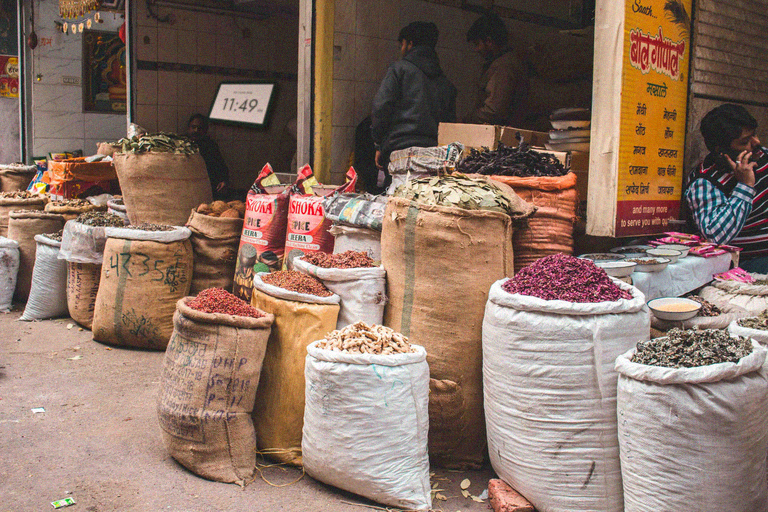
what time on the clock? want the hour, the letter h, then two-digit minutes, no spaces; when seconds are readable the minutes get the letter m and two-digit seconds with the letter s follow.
11h49
